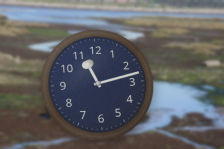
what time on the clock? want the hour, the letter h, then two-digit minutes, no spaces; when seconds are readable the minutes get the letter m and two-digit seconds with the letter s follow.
11h13
